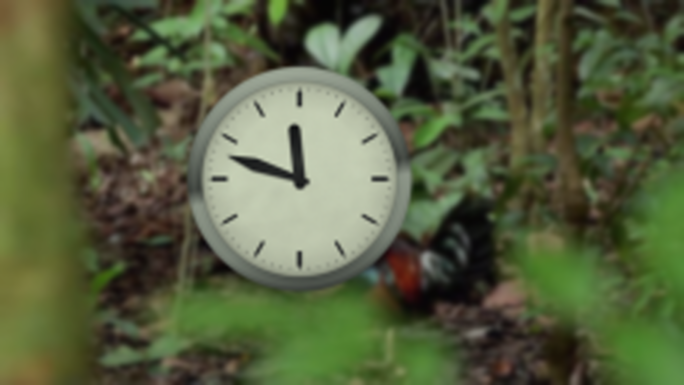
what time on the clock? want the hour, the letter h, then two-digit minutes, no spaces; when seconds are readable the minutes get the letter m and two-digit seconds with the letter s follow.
11h48
